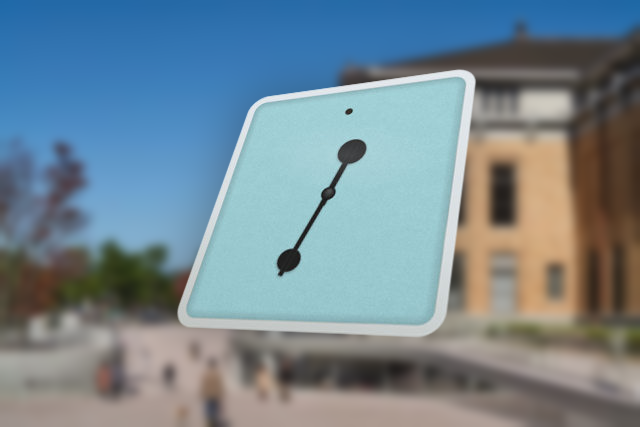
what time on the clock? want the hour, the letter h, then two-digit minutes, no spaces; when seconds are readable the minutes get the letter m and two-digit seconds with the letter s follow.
12h33
